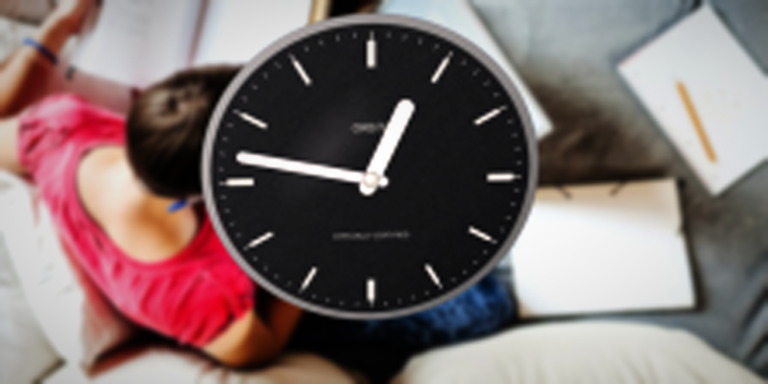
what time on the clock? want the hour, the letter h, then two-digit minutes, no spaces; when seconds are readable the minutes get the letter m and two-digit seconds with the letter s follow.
12h47
